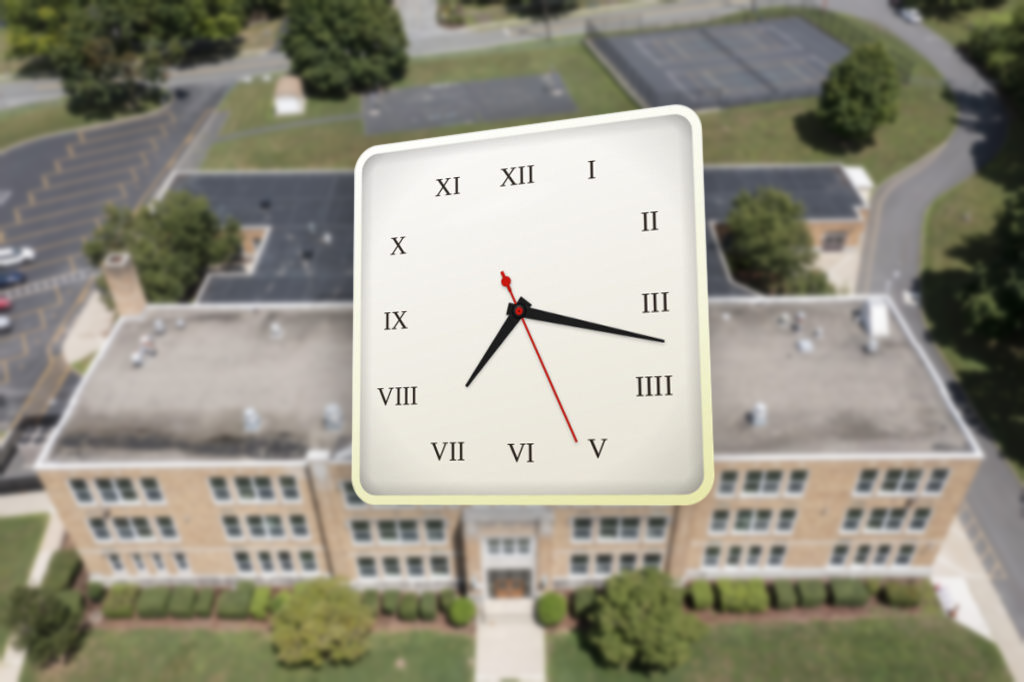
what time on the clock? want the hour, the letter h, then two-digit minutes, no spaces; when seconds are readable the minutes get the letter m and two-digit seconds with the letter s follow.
7h17m26s
